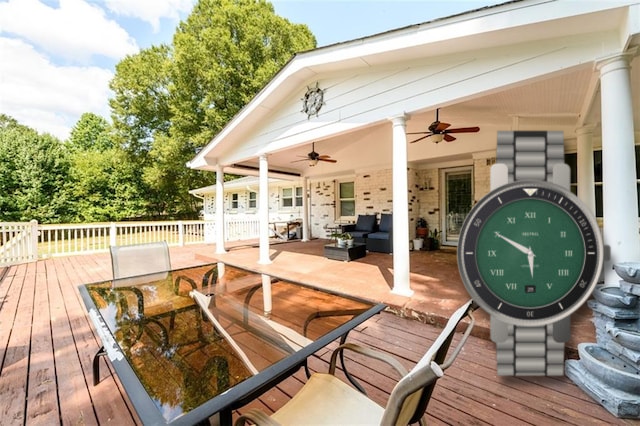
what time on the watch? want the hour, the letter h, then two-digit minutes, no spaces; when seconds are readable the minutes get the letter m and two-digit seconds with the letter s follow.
5h50
